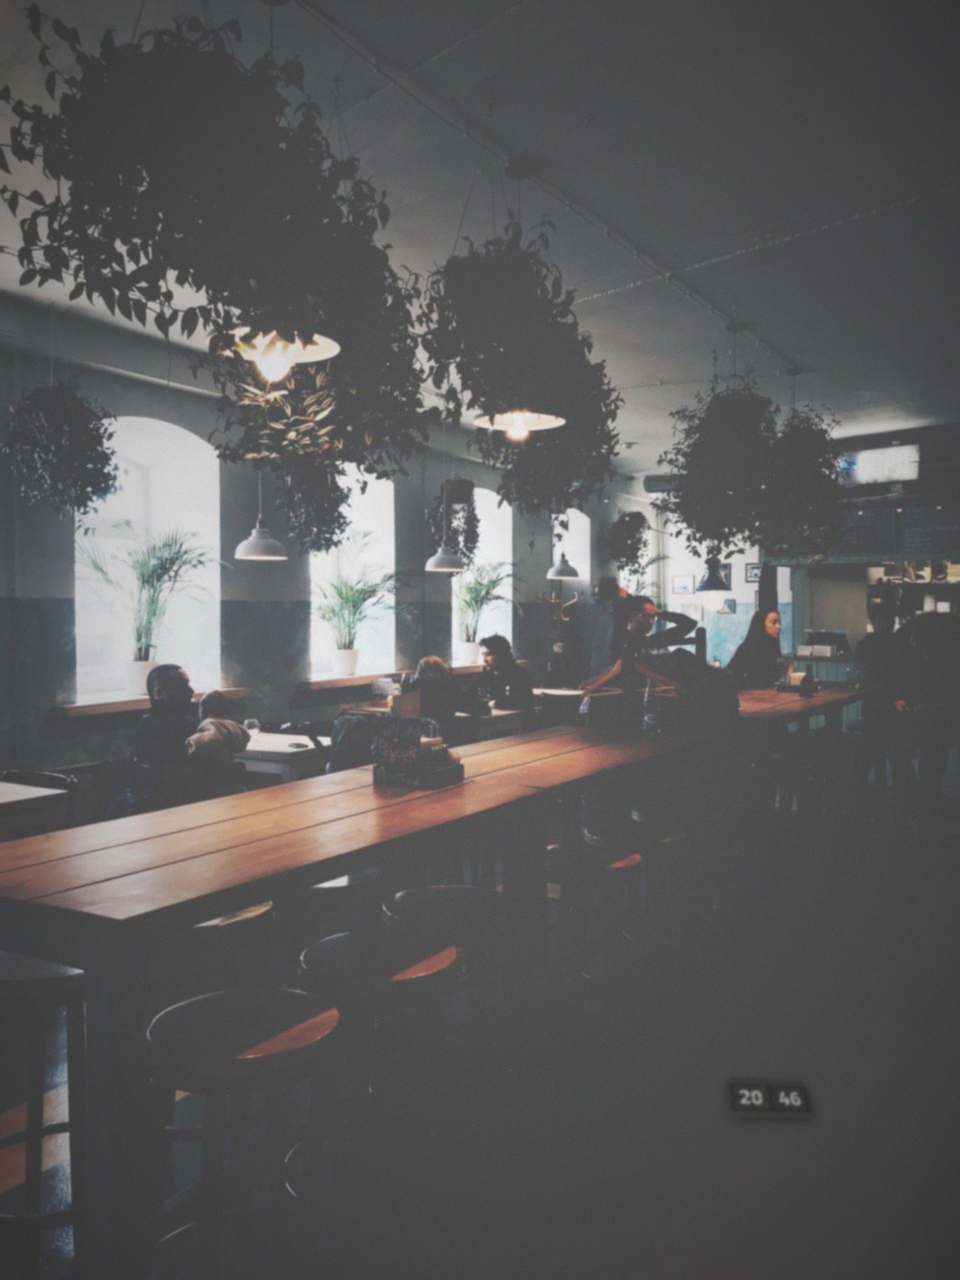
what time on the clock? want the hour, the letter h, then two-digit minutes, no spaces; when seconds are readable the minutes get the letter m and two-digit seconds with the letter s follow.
20h46
